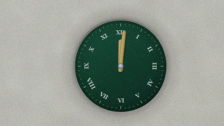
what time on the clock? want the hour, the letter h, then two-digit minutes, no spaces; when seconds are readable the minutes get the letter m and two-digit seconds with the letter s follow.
12h01
